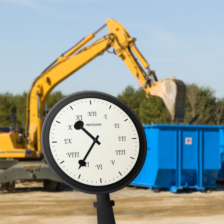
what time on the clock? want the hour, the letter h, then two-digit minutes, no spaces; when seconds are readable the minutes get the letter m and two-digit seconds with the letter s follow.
10h36
